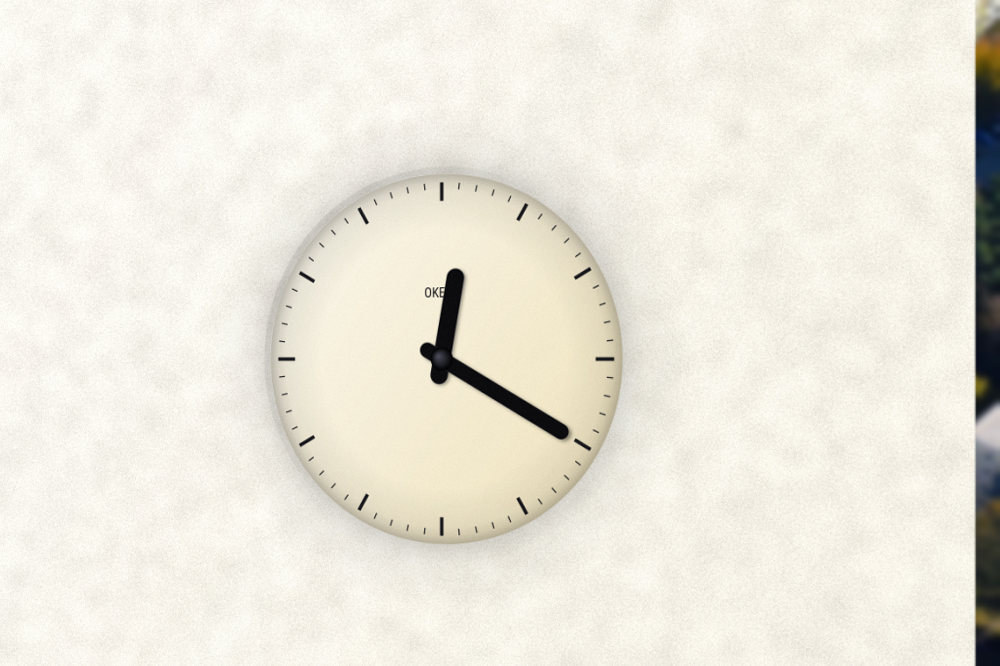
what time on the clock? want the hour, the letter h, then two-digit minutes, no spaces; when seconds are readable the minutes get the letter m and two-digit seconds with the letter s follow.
12h20
